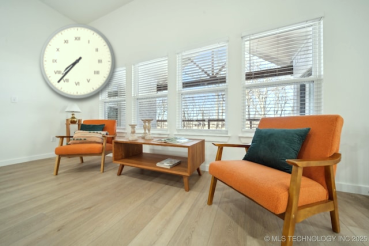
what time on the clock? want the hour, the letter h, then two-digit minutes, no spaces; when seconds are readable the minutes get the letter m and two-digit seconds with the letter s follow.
7h37
